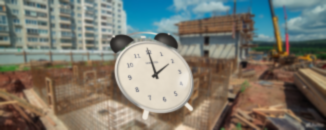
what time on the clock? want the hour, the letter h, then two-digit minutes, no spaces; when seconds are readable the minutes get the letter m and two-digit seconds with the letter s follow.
2h00
